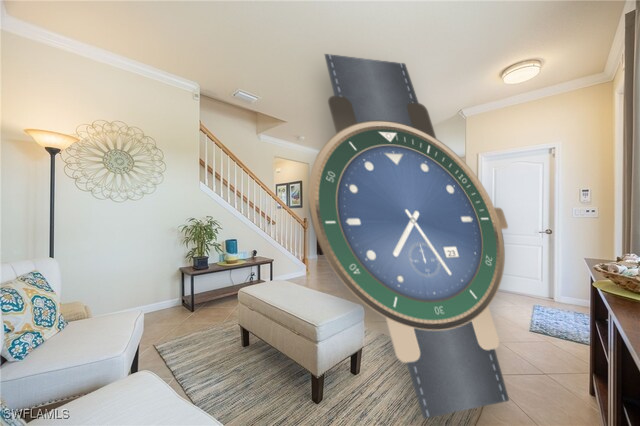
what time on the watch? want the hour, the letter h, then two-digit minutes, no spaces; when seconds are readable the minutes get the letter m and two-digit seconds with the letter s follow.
7h26
